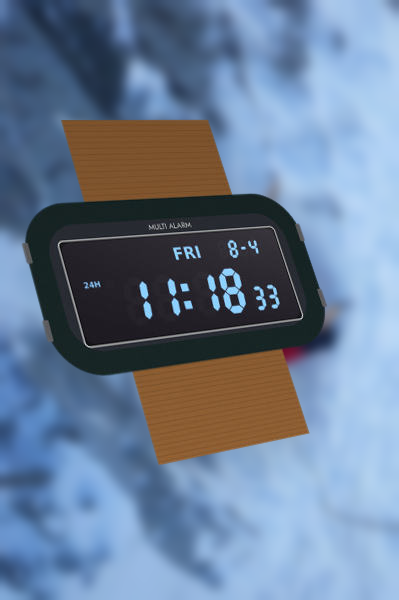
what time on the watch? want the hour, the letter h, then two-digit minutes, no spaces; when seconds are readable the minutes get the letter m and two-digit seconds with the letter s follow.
11h18m33s
